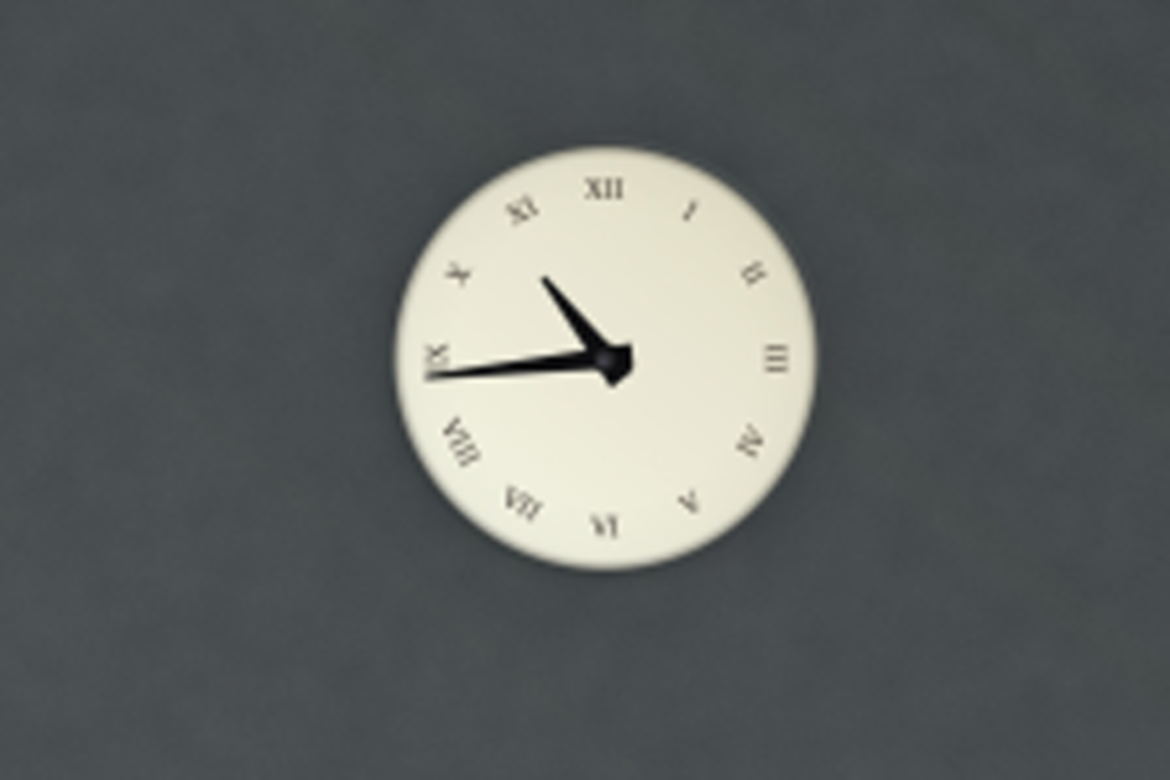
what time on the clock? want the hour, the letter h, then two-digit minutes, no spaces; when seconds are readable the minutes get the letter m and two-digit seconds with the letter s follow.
10h44
